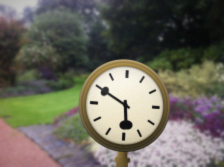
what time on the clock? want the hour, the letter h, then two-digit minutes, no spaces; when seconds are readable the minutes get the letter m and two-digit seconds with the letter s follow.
5h50
